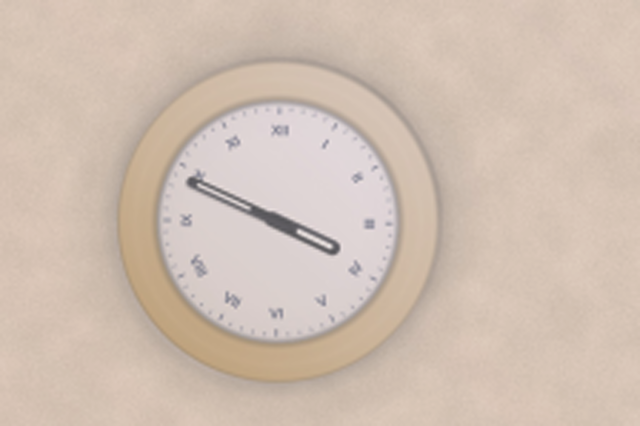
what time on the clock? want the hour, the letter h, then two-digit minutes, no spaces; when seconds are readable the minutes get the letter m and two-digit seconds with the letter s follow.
3h49
